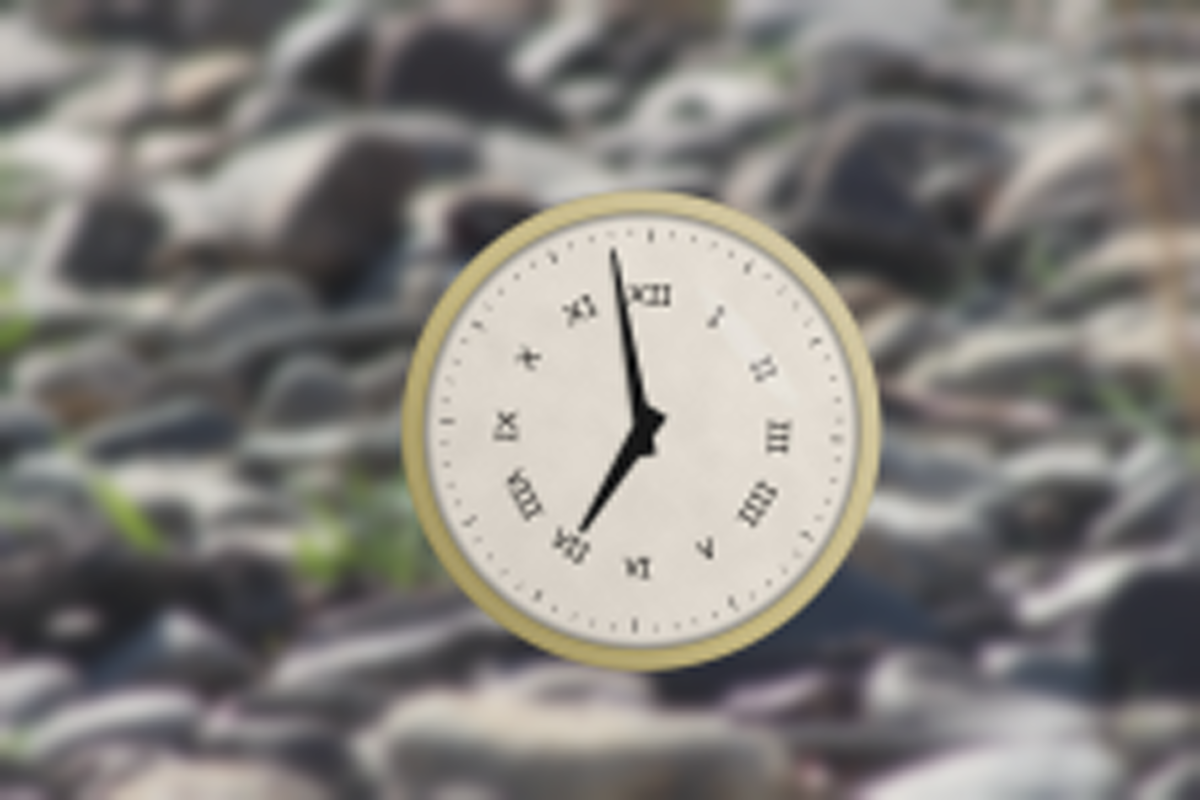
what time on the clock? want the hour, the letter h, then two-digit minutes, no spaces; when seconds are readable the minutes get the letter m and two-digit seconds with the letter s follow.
6h58
